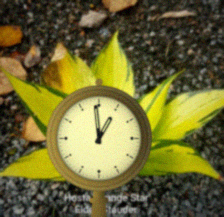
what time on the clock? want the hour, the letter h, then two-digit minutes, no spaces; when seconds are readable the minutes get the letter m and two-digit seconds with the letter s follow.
12h59
